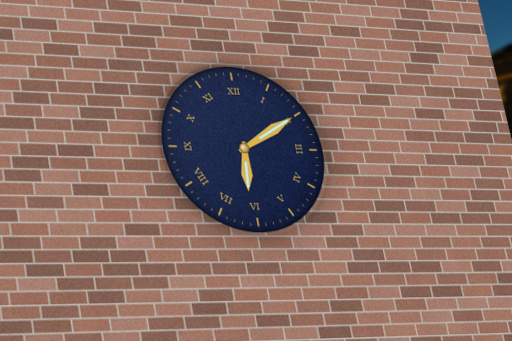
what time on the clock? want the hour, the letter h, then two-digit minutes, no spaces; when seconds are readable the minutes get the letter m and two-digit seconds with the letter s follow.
6h10
